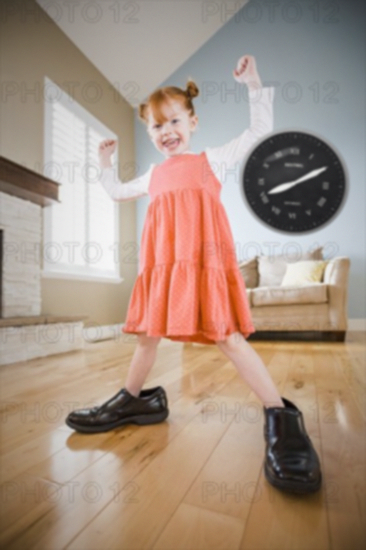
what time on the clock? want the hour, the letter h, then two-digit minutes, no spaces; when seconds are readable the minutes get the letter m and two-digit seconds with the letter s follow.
8h10
